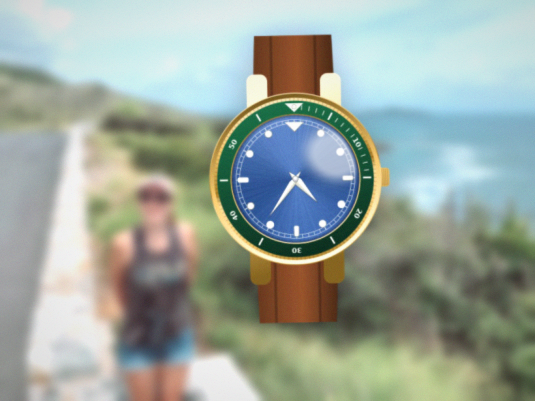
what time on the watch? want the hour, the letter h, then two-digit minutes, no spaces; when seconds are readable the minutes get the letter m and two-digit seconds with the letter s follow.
4h36
